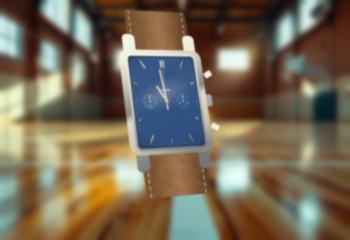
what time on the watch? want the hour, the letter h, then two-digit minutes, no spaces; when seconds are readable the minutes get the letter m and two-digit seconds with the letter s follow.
10h59
